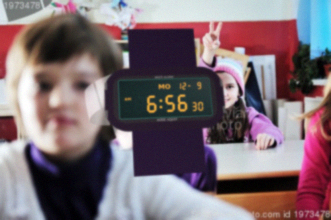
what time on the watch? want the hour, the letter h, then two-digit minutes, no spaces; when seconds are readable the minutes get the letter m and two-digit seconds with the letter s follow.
6h56
